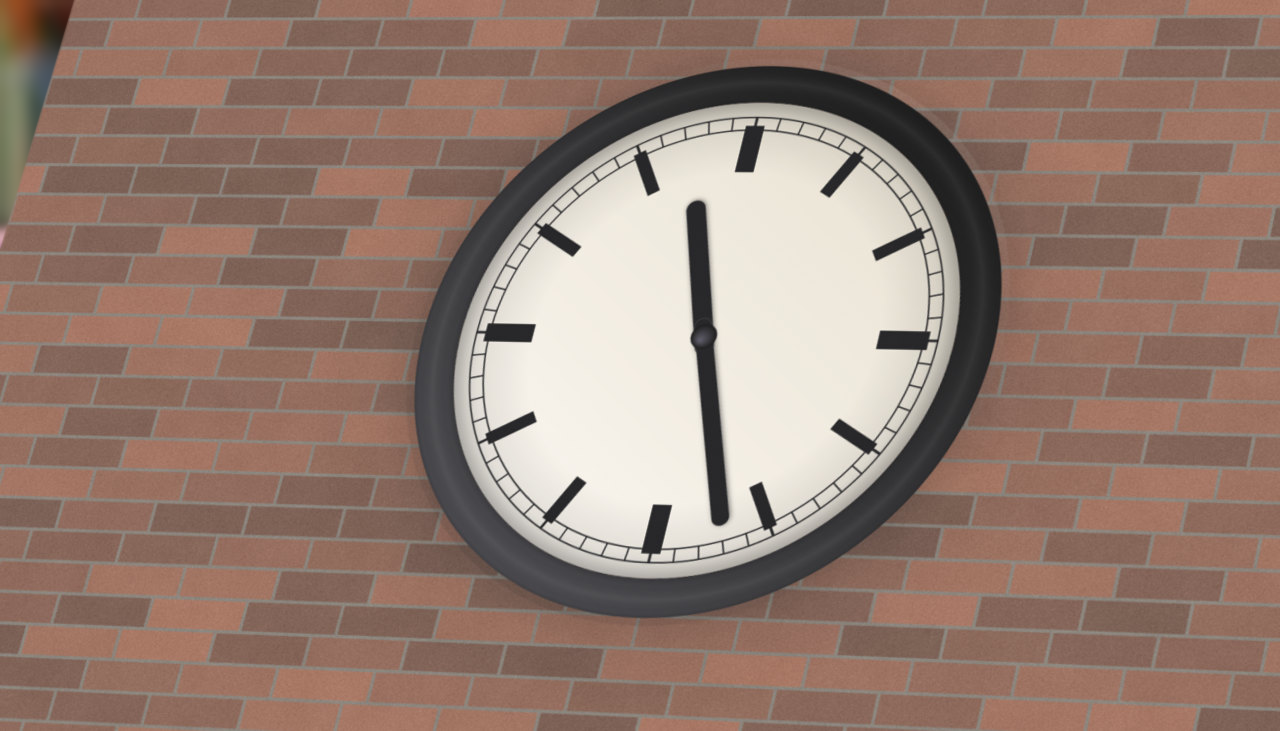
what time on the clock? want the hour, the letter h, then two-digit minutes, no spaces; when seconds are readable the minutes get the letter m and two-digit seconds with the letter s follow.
11h27
